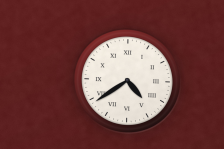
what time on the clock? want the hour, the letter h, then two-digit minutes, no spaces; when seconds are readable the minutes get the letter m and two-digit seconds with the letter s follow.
4h39
